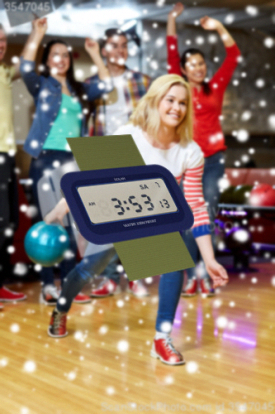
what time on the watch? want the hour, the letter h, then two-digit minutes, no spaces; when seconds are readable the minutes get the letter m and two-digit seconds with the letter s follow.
3h53m13s
